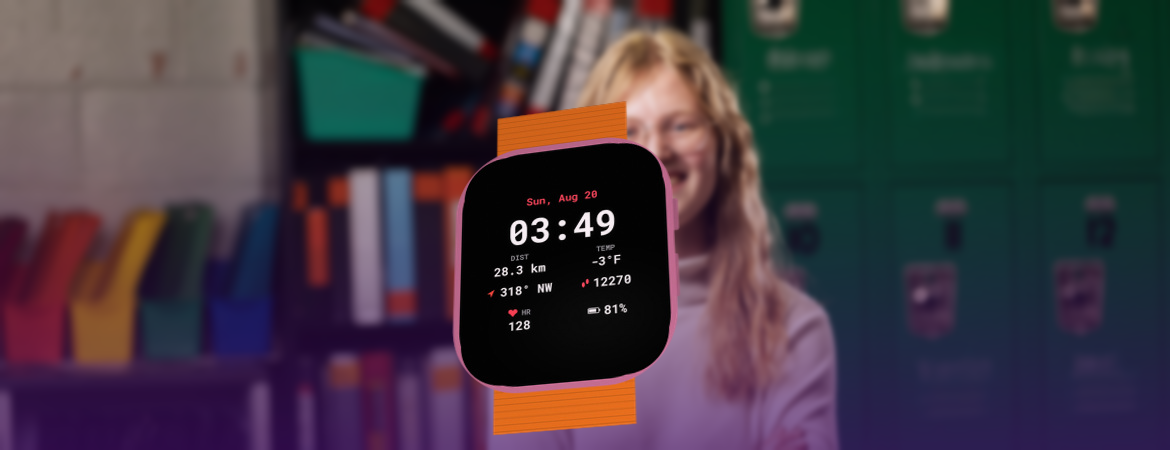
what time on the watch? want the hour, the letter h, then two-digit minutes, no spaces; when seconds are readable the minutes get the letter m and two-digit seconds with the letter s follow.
3h49
